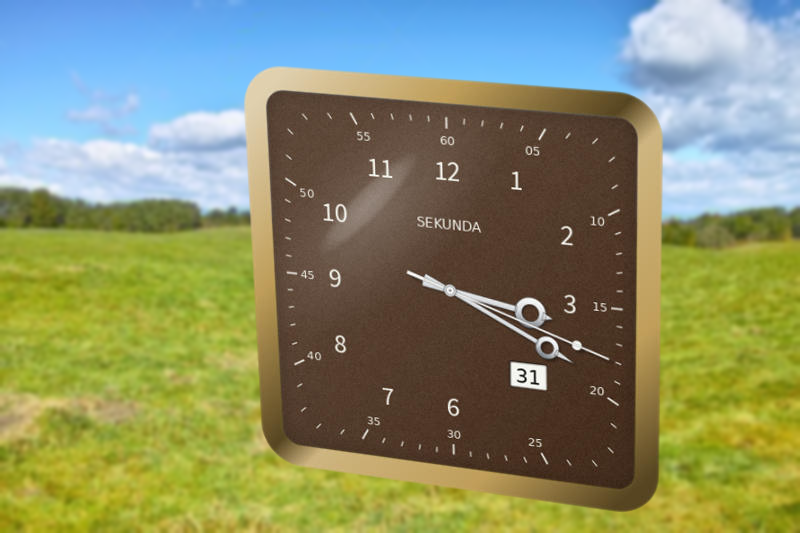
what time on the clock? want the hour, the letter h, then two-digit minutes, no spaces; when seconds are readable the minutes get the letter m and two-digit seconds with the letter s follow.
3h19m18s
